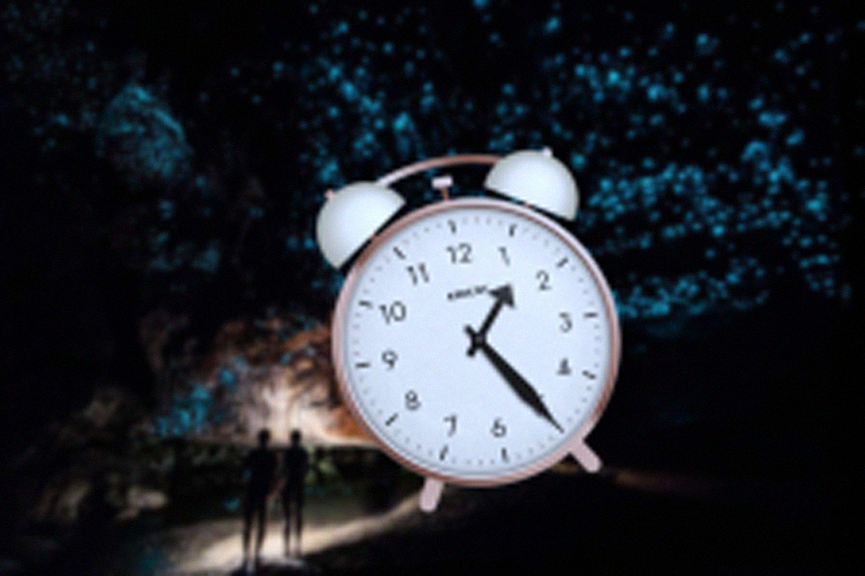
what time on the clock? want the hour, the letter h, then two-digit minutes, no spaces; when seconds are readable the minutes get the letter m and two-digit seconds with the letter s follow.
1h25
